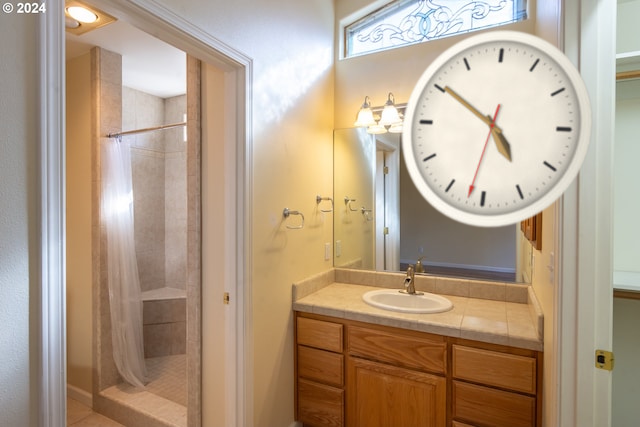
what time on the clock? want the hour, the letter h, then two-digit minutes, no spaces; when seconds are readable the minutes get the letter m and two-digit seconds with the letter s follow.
4h50m32s
